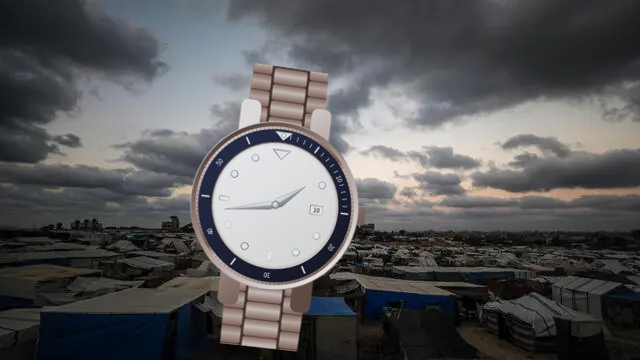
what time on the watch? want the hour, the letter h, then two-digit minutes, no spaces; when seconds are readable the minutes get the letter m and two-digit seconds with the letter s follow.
1h43
